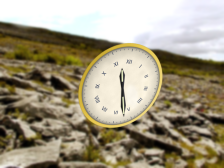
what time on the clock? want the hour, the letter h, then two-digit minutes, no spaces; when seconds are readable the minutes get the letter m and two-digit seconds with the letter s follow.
11h27
